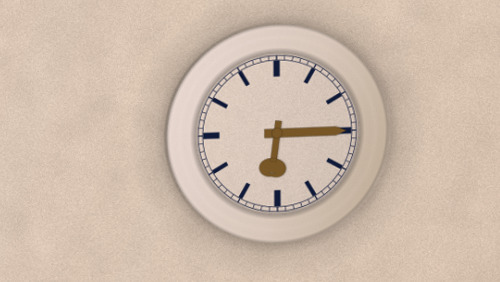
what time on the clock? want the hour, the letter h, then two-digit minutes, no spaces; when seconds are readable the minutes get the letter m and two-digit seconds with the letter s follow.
6h15
